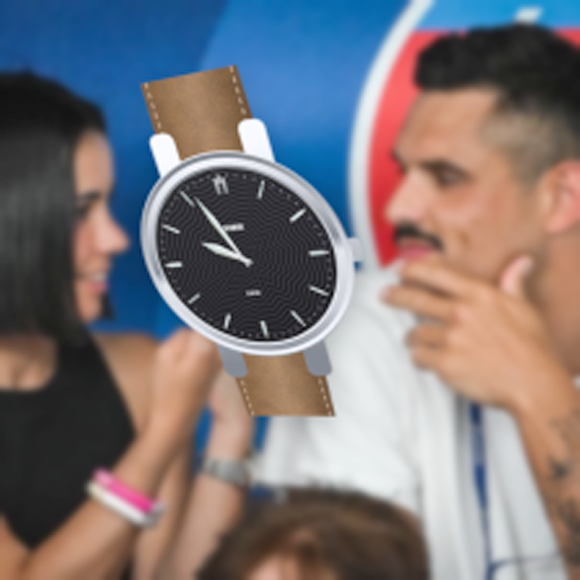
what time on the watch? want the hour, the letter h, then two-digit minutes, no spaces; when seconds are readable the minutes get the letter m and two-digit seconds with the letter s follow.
9h56
